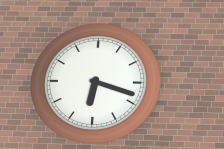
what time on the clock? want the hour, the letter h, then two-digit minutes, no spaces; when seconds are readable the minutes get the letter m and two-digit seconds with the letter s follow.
6h18
